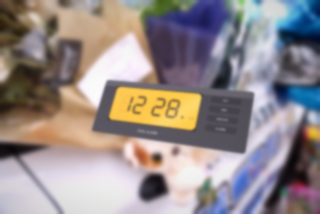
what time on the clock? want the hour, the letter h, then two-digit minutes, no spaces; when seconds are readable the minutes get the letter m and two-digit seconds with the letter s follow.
12h28
